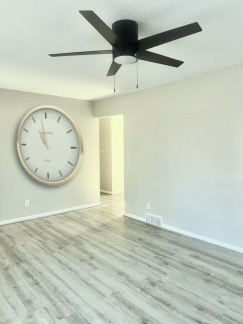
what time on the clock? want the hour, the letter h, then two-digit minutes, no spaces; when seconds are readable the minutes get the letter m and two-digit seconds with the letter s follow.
10h58
